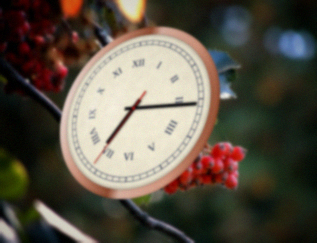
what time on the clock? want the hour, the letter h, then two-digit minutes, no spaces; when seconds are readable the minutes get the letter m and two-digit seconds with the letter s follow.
7h15m36s
